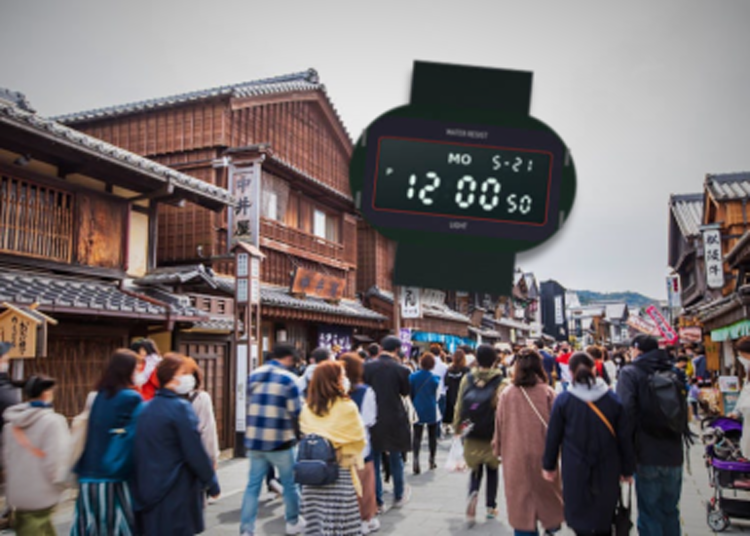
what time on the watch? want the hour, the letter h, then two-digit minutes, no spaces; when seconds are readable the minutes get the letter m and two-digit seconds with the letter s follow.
12h00m50s
